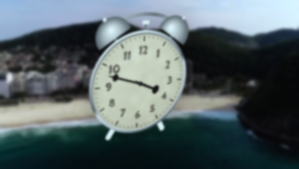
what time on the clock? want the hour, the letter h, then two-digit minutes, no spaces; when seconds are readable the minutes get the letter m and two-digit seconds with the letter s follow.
3h48
